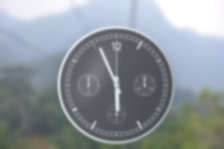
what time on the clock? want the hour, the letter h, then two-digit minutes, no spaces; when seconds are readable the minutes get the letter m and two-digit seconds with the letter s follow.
5h56
